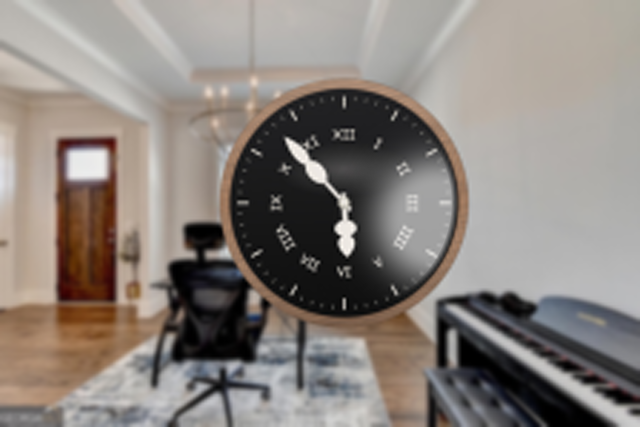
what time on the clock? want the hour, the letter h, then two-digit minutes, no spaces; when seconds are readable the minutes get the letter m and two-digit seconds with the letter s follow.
5h53
